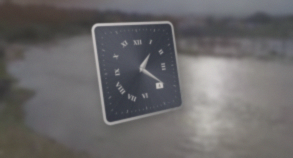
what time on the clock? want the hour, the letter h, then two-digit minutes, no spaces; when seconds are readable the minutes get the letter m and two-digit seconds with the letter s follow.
1h21
